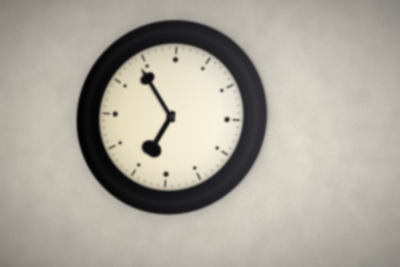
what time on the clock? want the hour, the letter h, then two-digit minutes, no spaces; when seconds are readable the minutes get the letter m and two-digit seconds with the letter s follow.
6h54
